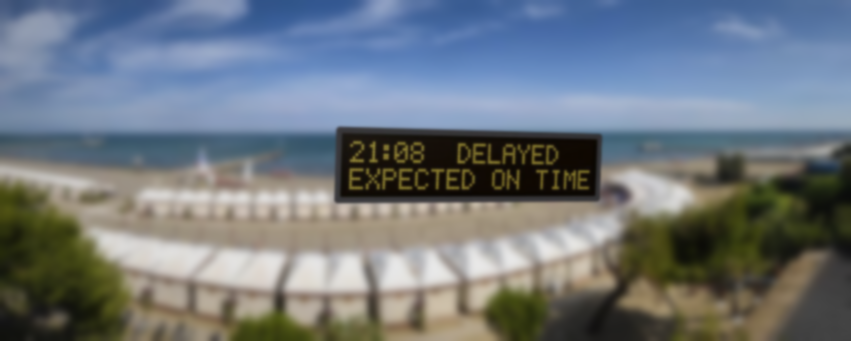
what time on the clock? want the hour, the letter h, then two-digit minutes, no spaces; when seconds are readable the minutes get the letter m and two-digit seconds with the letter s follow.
21h08
